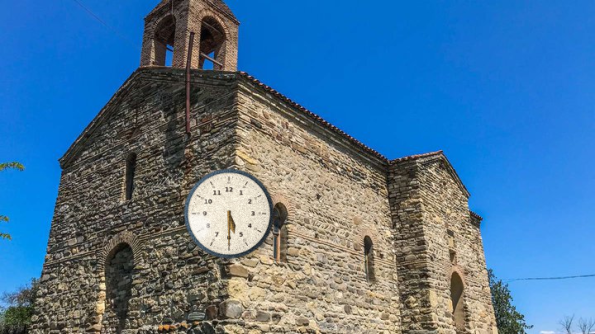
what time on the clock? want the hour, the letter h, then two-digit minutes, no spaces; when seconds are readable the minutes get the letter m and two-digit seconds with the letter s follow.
5h30
